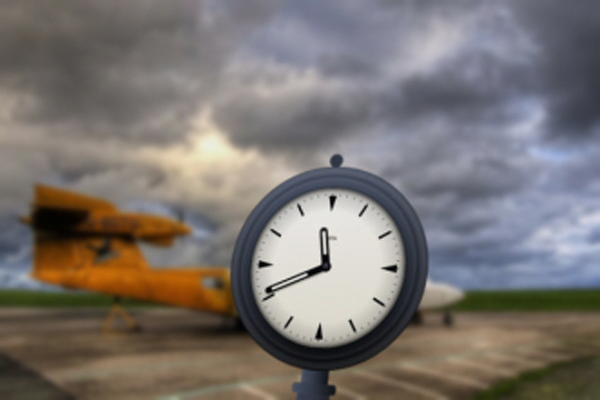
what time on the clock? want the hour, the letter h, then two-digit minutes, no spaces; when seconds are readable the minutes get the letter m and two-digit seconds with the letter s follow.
11h41
